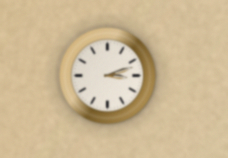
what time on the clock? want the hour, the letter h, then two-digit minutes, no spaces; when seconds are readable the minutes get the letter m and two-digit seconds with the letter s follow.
3h12
